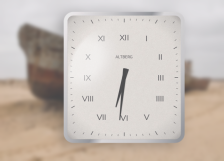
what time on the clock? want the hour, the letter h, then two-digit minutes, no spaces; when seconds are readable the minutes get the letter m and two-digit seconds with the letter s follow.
6h31
